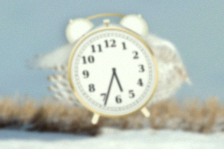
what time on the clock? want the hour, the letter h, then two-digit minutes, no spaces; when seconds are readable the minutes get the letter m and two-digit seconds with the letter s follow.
5h34
